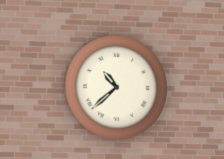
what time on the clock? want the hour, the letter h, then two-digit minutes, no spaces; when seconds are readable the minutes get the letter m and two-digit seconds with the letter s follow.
10h38
